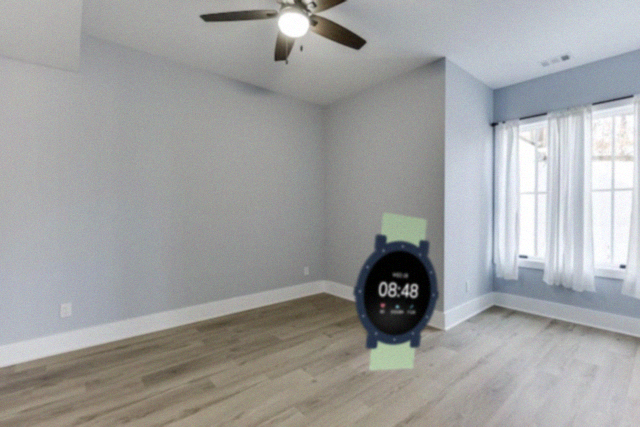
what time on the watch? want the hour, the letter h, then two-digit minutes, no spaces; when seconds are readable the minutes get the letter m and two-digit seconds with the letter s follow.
8h48
